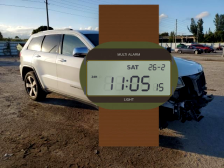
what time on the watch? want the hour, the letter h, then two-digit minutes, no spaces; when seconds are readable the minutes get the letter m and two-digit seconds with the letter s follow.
11h05m15s
